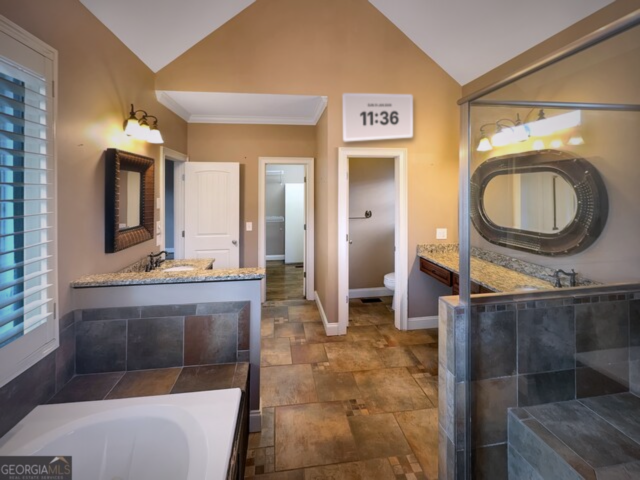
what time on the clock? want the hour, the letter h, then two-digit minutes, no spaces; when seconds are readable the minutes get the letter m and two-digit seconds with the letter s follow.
11h36
